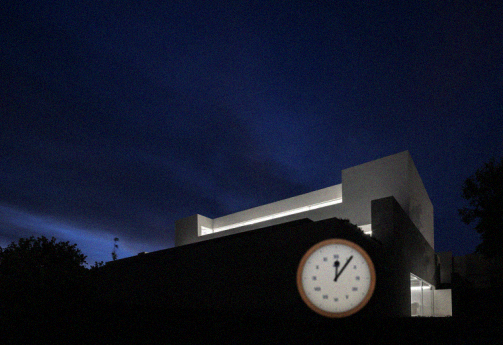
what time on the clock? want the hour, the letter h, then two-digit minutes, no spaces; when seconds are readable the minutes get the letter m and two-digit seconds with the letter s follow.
12h06
